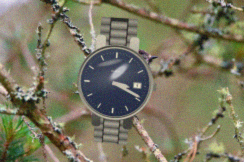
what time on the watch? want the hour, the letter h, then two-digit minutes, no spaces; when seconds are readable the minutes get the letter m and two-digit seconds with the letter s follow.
3h19
